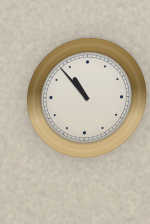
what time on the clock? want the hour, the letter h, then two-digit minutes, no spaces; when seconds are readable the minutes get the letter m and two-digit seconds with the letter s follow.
10h53
